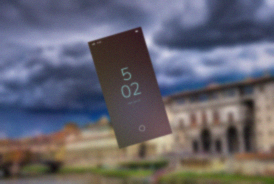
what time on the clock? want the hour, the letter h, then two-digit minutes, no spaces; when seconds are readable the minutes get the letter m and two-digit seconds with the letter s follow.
5h02
